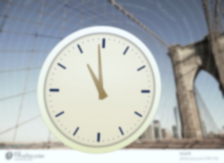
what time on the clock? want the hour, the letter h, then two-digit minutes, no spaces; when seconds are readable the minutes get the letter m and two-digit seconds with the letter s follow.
10h59
